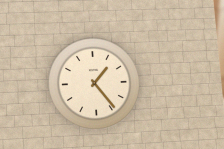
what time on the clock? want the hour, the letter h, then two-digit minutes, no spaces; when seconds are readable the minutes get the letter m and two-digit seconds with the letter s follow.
1h24
